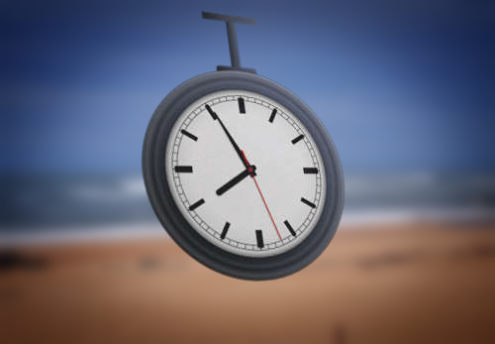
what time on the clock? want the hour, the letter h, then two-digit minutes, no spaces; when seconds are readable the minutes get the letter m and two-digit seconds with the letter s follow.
7h55m27s
